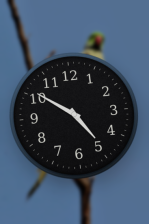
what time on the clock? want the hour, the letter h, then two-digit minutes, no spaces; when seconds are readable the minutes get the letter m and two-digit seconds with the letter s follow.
4h51
